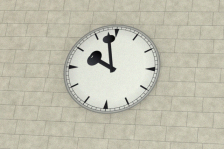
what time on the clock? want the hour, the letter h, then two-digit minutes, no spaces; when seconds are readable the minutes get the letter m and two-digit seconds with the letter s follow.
9h58
